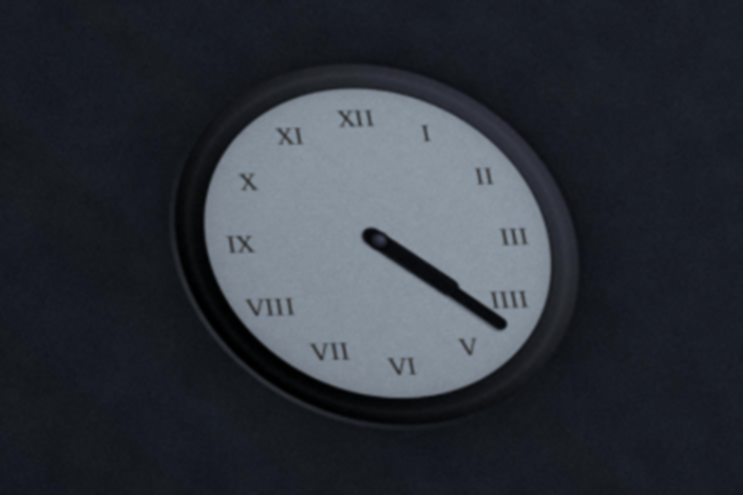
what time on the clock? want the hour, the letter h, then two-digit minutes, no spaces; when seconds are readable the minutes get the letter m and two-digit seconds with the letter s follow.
4h22
